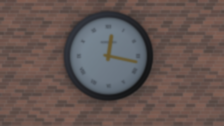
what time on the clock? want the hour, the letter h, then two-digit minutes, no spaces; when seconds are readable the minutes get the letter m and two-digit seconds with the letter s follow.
12h17
